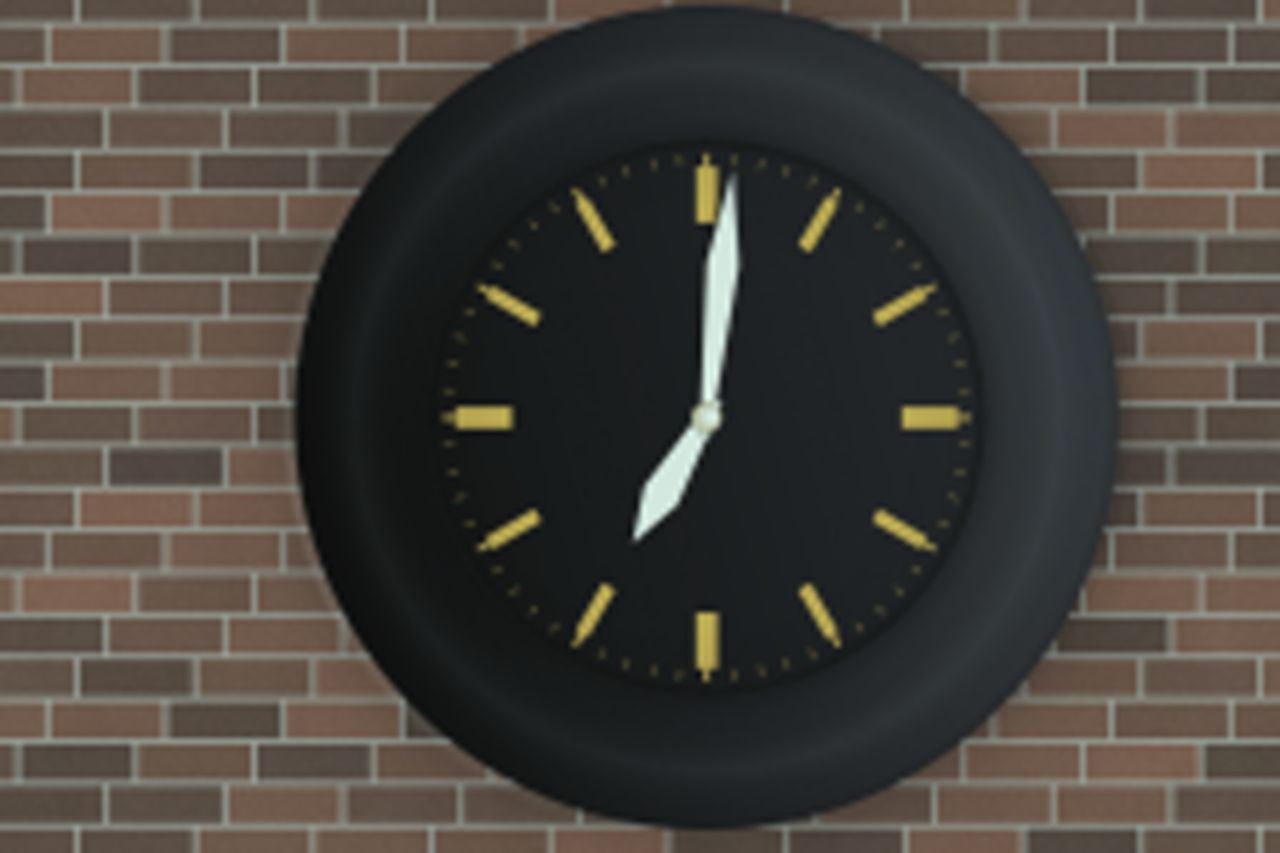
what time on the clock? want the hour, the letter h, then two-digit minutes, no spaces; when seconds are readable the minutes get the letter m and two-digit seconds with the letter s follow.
7h01
